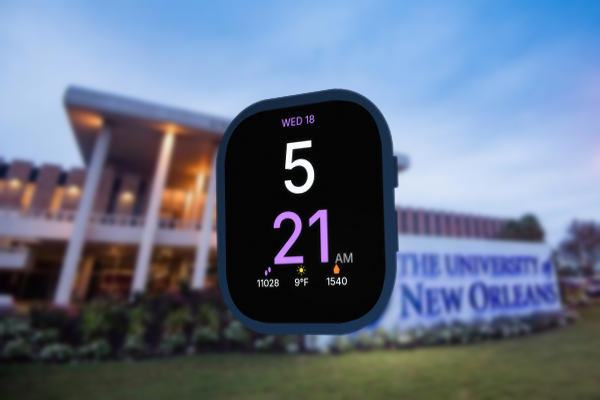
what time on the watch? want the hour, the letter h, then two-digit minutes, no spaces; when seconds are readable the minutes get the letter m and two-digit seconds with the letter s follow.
5h21
